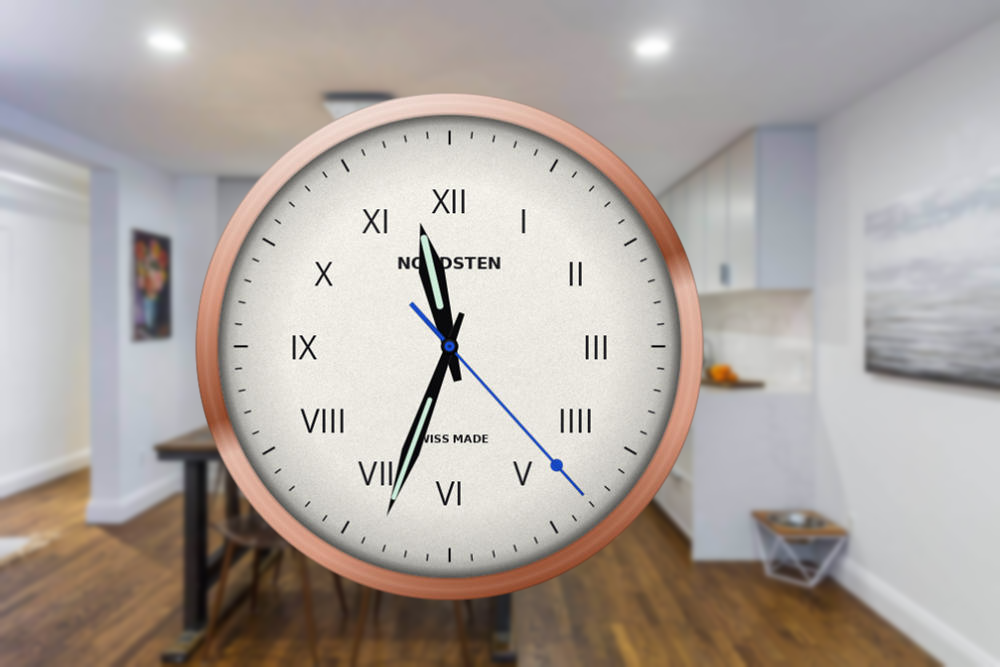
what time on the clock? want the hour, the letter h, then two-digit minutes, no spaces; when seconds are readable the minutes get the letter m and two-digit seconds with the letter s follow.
11h33m23s
